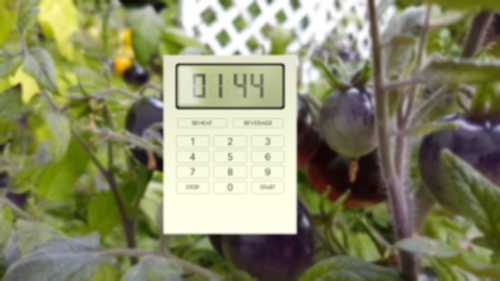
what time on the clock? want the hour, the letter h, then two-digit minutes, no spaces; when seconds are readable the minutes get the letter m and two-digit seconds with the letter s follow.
1h44
